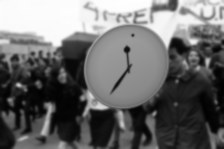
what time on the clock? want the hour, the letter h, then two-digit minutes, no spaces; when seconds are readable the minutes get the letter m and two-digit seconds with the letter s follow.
11h35
